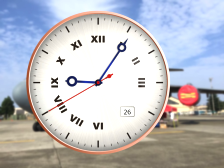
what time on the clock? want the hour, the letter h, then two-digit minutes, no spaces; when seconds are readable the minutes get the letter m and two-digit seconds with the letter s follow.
9h05m40s
